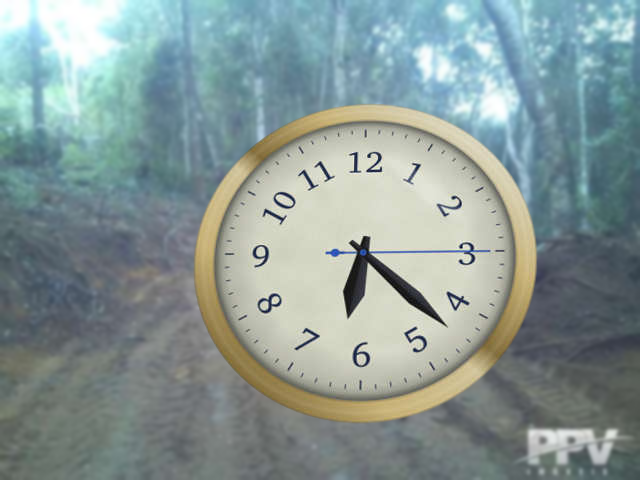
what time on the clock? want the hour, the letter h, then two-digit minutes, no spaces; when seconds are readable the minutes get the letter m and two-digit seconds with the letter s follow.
6h22m15s
